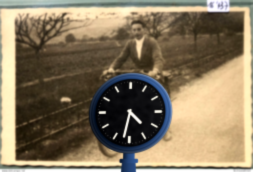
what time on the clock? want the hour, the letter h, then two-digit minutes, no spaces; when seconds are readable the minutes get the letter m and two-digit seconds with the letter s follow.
4h32
